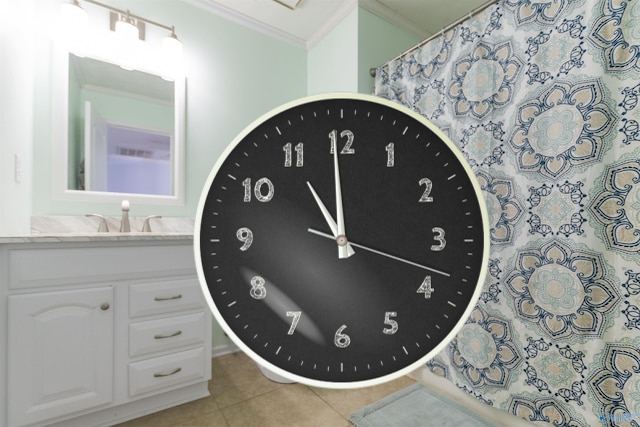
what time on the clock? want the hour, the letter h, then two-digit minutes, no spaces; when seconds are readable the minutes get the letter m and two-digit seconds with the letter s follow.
10h59m18s
